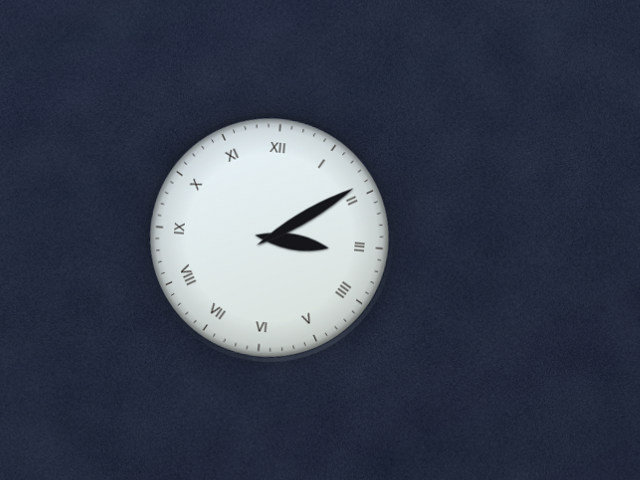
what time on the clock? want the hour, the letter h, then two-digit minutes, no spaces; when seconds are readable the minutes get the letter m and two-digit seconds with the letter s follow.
3h09
